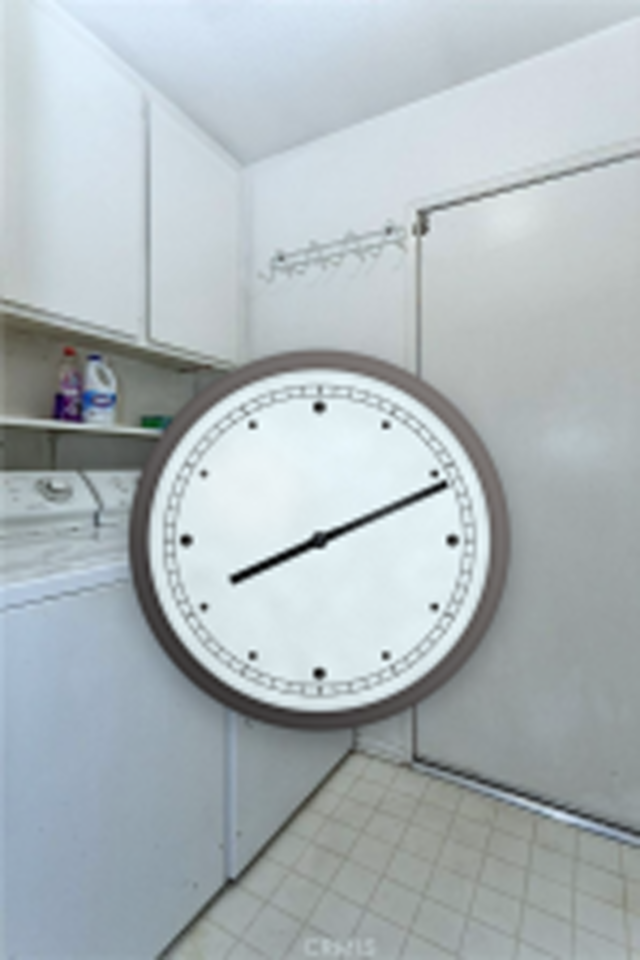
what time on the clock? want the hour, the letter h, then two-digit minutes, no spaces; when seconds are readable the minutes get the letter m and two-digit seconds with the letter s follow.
8h11
